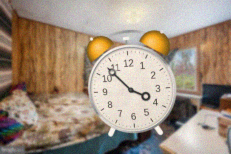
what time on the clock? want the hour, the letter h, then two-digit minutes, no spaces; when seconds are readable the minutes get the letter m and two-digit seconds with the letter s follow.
3h53
